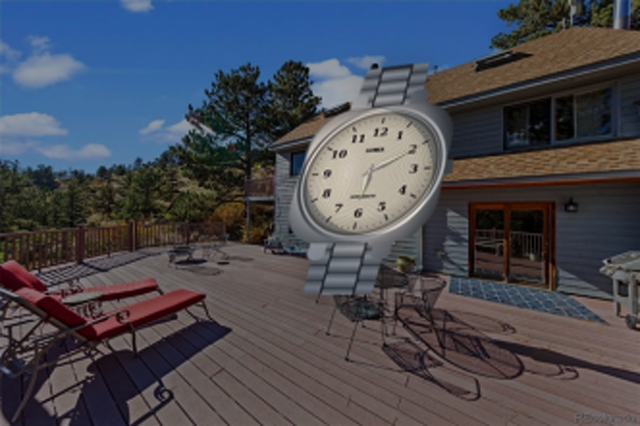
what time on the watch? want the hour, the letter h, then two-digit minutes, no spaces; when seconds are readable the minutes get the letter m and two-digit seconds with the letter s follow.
6h10
